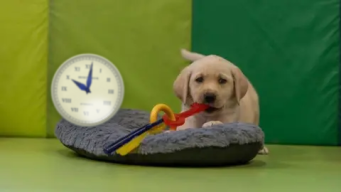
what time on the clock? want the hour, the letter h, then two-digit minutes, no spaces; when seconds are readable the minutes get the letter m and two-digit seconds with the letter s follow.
10h01
